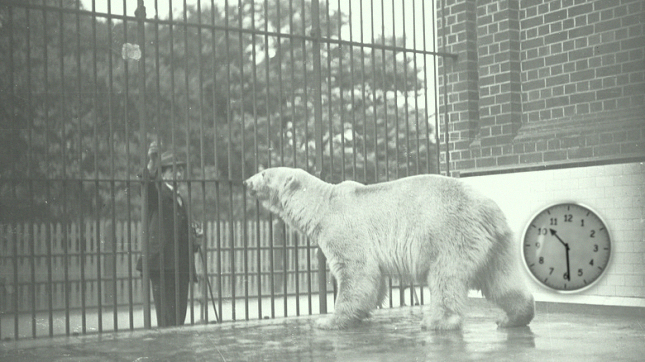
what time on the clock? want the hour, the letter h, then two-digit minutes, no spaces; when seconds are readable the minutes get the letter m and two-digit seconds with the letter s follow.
10h29
